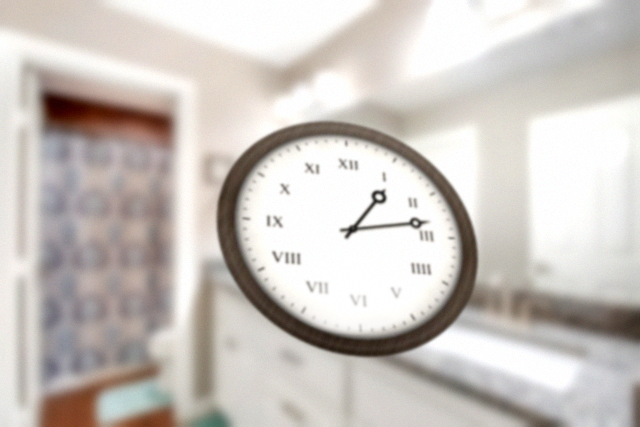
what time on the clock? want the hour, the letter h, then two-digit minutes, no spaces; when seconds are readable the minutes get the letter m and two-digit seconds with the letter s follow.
1h13
